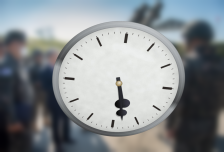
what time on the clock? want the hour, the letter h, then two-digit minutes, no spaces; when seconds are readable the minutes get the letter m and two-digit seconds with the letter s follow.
5h28
